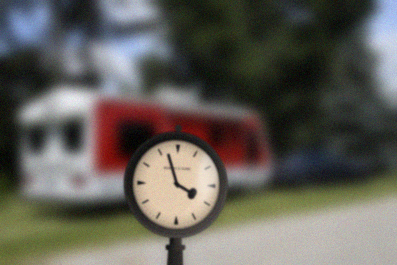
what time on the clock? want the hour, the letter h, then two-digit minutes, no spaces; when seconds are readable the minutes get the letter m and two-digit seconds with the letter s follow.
3h57
